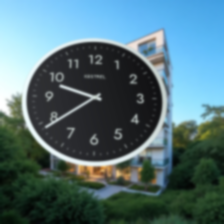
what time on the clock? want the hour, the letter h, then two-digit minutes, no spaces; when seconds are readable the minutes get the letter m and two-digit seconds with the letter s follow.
9h39
